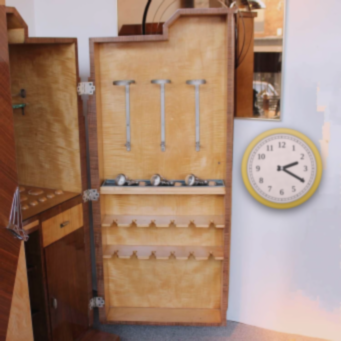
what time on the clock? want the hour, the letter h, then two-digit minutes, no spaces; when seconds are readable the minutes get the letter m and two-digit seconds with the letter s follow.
2h20
